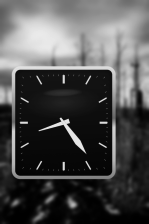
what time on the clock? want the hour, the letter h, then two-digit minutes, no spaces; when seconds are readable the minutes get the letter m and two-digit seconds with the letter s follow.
8h24
